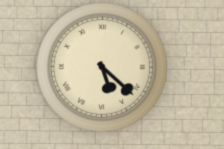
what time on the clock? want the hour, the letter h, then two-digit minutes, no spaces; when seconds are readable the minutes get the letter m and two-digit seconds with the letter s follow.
5h22
